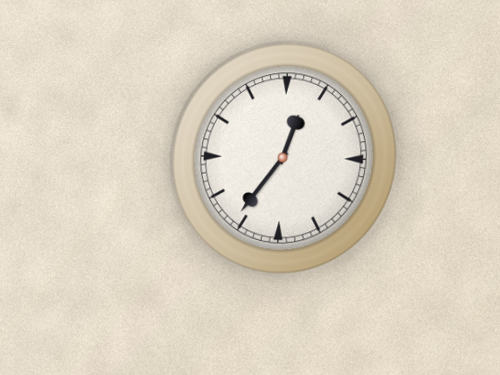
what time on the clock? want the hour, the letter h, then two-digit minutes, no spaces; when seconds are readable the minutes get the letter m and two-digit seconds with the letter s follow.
12h36
